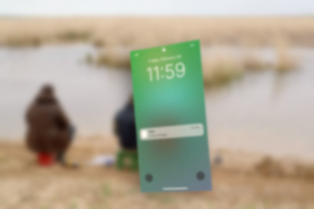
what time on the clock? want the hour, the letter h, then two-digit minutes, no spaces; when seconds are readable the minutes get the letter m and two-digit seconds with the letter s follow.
11h59
